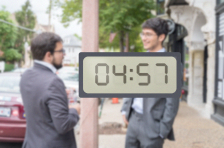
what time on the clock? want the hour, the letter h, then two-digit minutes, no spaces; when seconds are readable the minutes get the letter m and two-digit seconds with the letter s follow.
4h57
